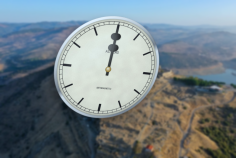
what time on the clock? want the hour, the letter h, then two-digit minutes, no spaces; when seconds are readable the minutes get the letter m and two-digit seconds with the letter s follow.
12h00
